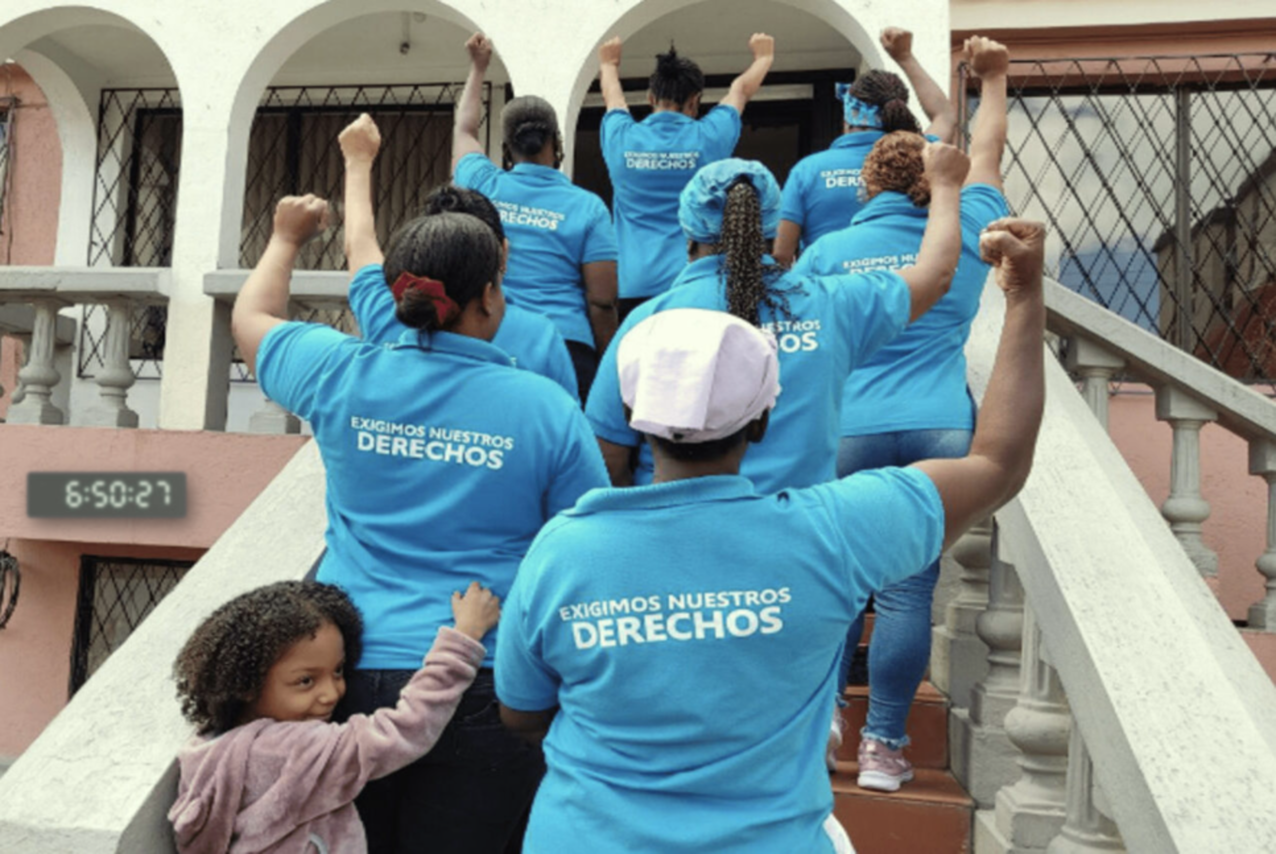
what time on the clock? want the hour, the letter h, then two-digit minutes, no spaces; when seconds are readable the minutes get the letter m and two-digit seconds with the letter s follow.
6h50m27s
